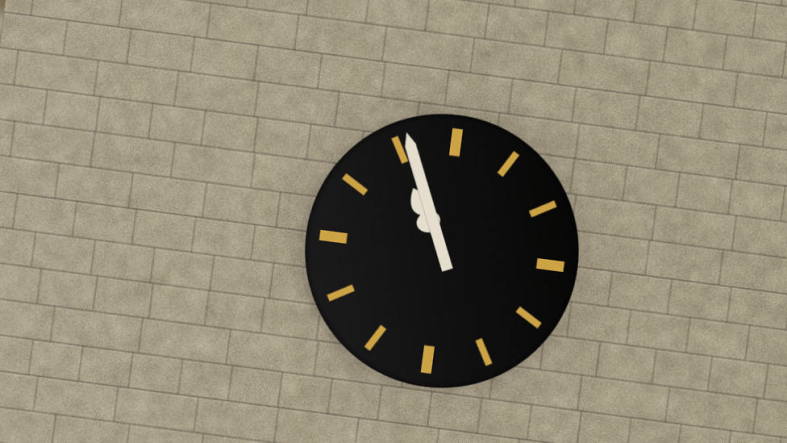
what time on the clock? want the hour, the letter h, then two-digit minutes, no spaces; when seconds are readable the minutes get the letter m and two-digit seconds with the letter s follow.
10h56
